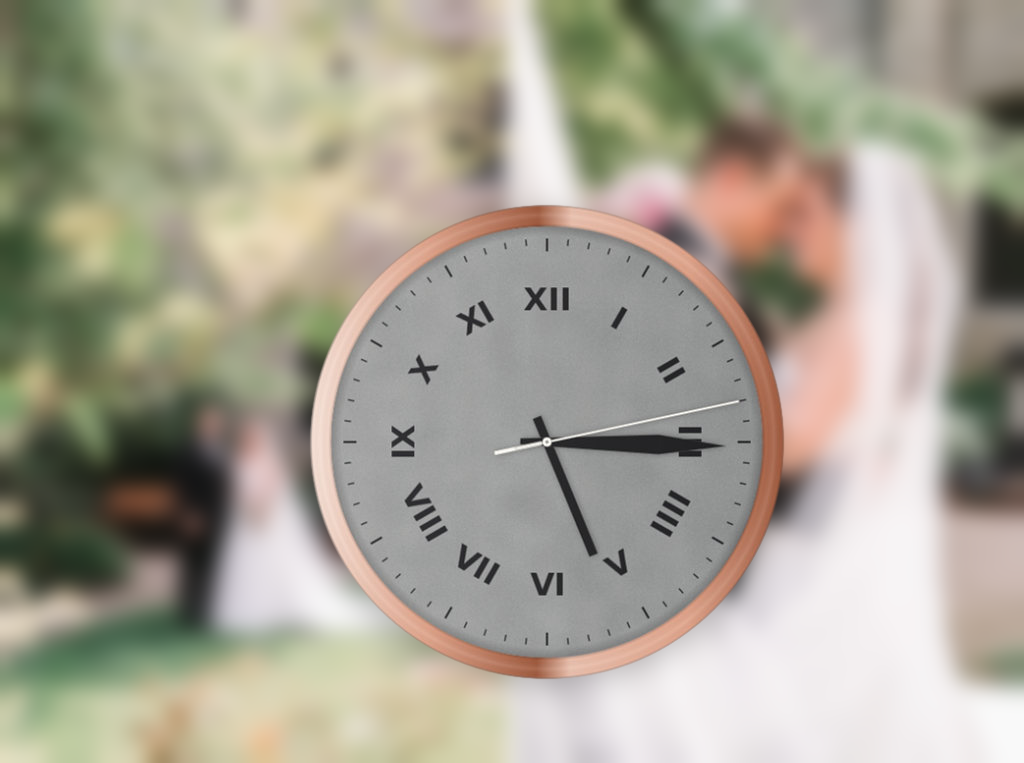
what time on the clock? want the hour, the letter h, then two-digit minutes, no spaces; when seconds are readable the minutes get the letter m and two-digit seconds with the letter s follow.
5h15m13s
